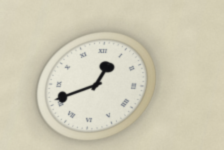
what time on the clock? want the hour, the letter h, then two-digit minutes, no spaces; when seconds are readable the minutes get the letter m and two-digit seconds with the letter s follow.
12h41
